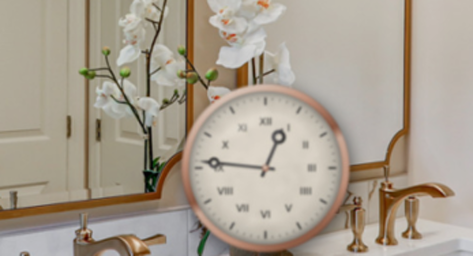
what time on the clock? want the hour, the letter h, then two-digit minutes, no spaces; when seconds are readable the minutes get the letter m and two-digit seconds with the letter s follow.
12h46
